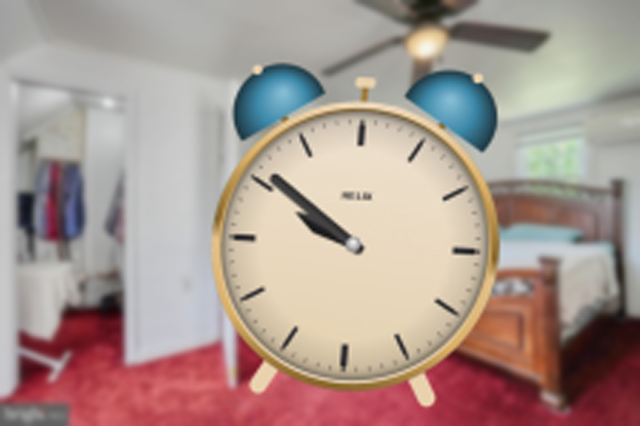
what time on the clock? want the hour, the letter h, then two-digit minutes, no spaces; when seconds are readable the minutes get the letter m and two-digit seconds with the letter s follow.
9h51
